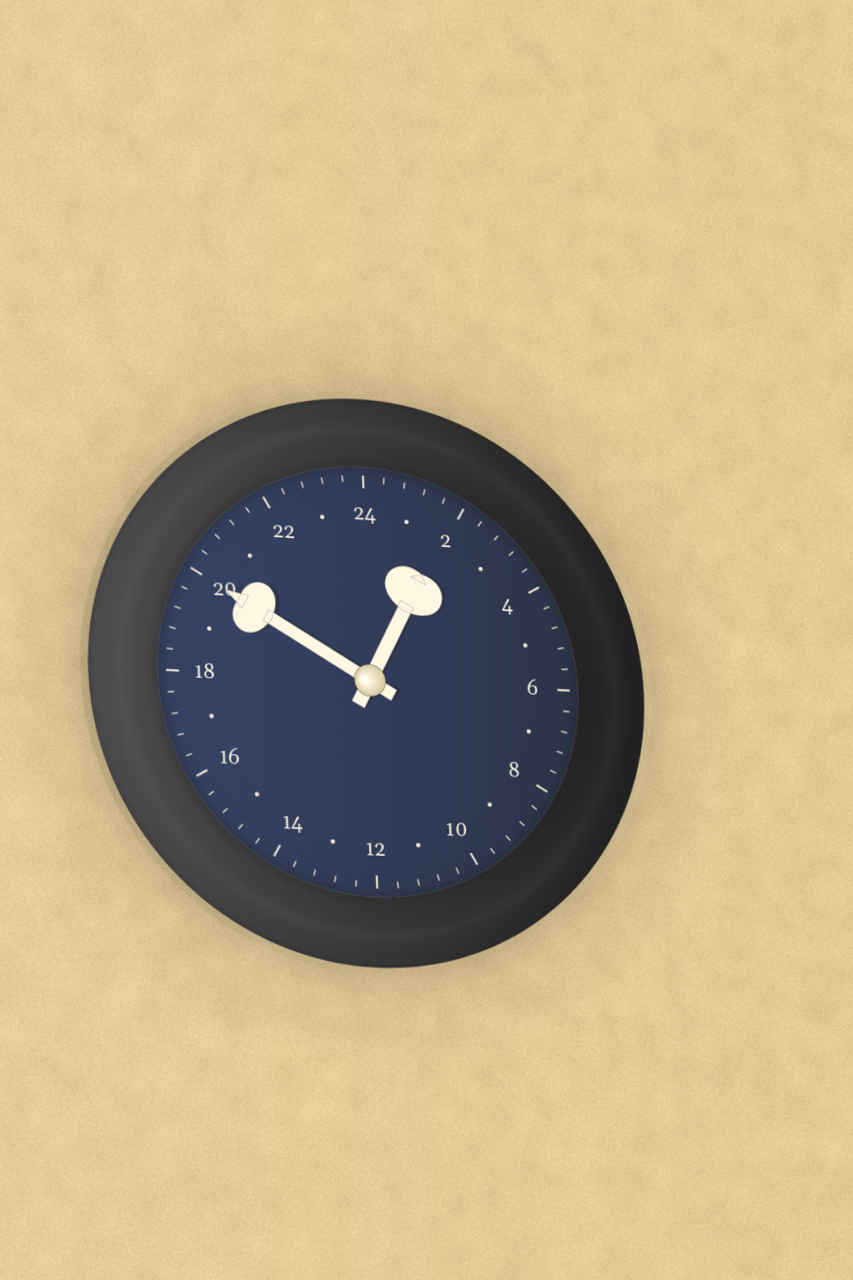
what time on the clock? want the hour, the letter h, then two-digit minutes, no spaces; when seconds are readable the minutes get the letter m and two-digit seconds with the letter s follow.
1h50
